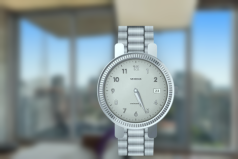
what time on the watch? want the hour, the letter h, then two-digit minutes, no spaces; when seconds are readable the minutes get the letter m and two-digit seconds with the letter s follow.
5h26
